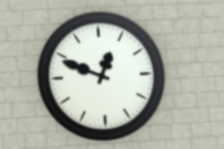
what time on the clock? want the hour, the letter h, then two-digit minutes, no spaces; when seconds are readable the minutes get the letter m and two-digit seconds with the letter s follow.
12h49
